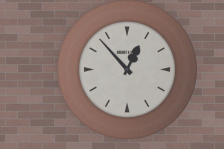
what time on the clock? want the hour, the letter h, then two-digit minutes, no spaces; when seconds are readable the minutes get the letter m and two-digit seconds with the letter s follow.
12h53
